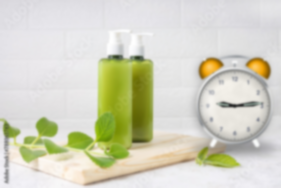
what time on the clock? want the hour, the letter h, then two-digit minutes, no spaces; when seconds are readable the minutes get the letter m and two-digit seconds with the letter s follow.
9h14
